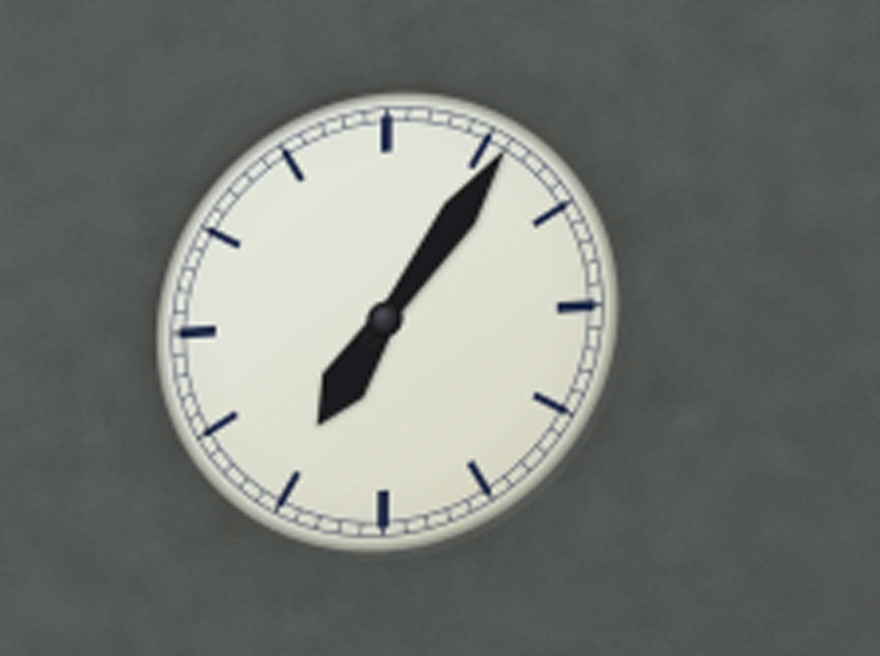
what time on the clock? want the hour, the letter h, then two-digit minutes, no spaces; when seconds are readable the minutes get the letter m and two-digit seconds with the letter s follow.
7h06
